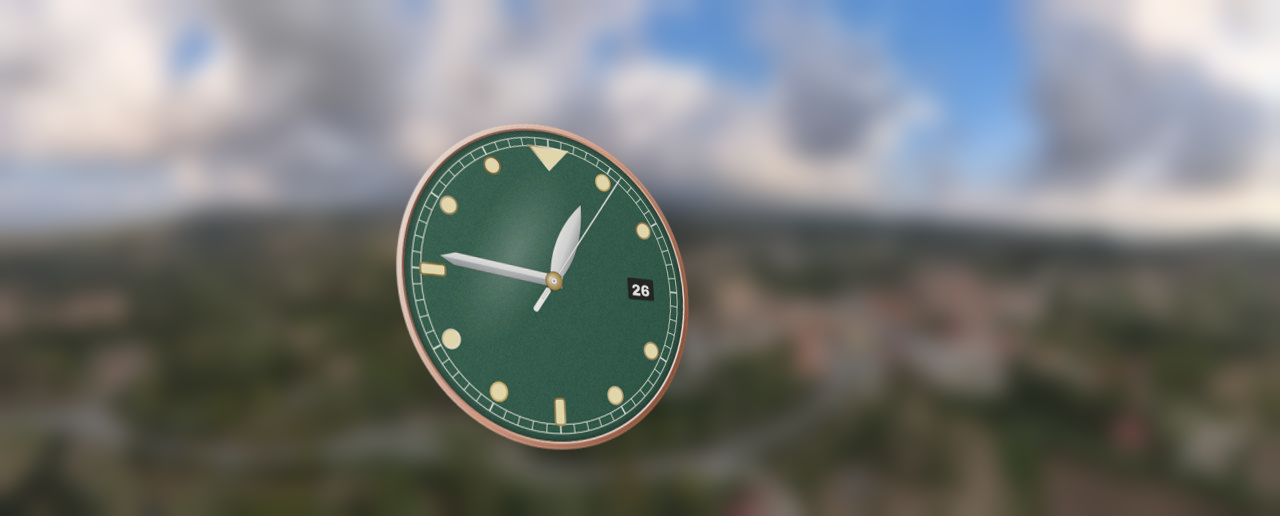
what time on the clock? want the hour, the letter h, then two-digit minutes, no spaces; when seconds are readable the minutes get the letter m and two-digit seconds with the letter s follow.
12h46m06s
